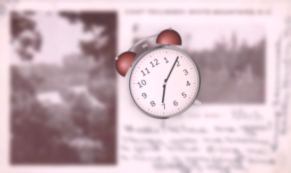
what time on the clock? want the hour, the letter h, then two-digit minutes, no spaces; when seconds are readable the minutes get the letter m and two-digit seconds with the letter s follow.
7h09
